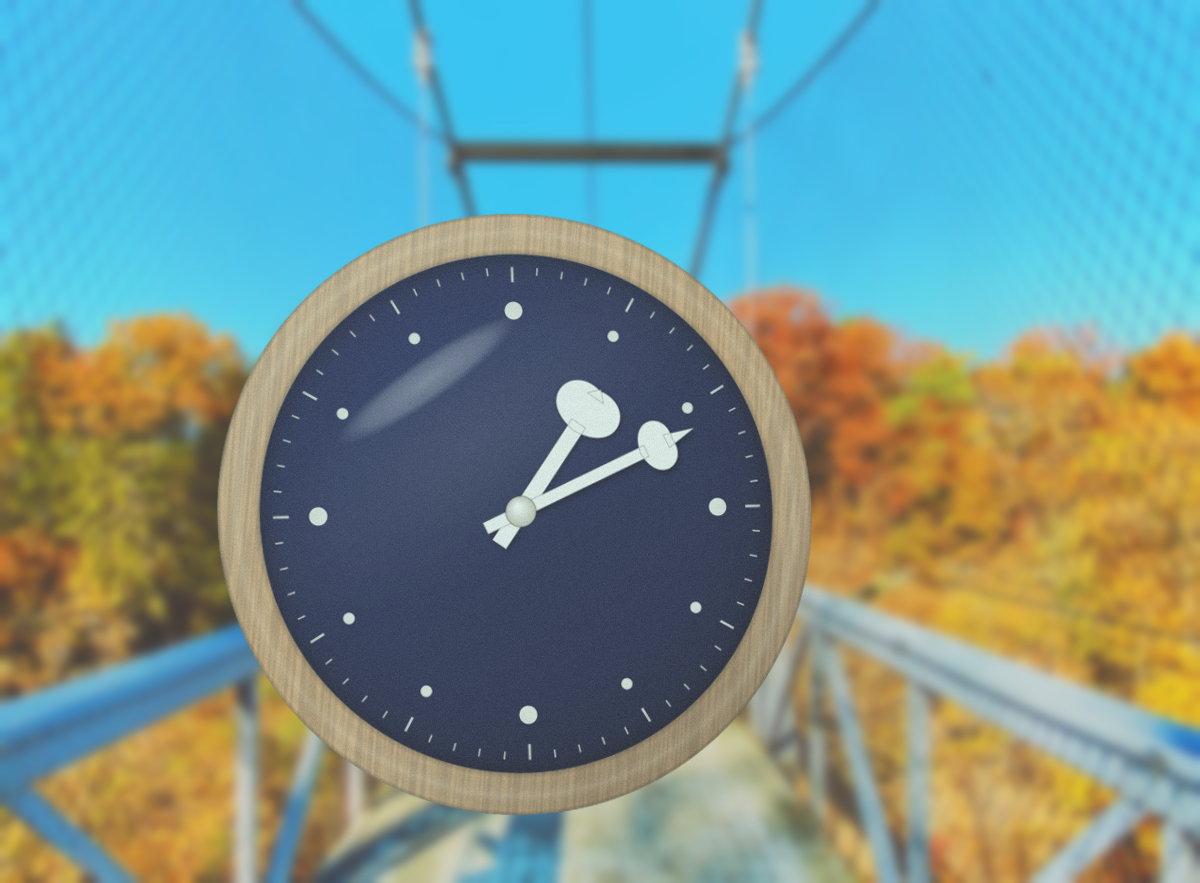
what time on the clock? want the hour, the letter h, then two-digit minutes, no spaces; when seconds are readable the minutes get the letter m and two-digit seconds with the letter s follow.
1h11
